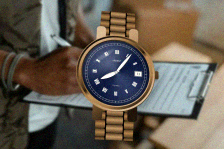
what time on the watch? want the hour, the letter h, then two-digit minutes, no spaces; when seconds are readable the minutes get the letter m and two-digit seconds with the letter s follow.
8h06
